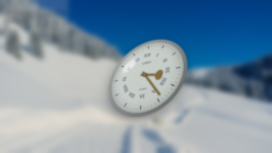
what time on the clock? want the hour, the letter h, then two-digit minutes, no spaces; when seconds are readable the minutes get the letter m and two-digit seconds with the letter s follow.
3h24
